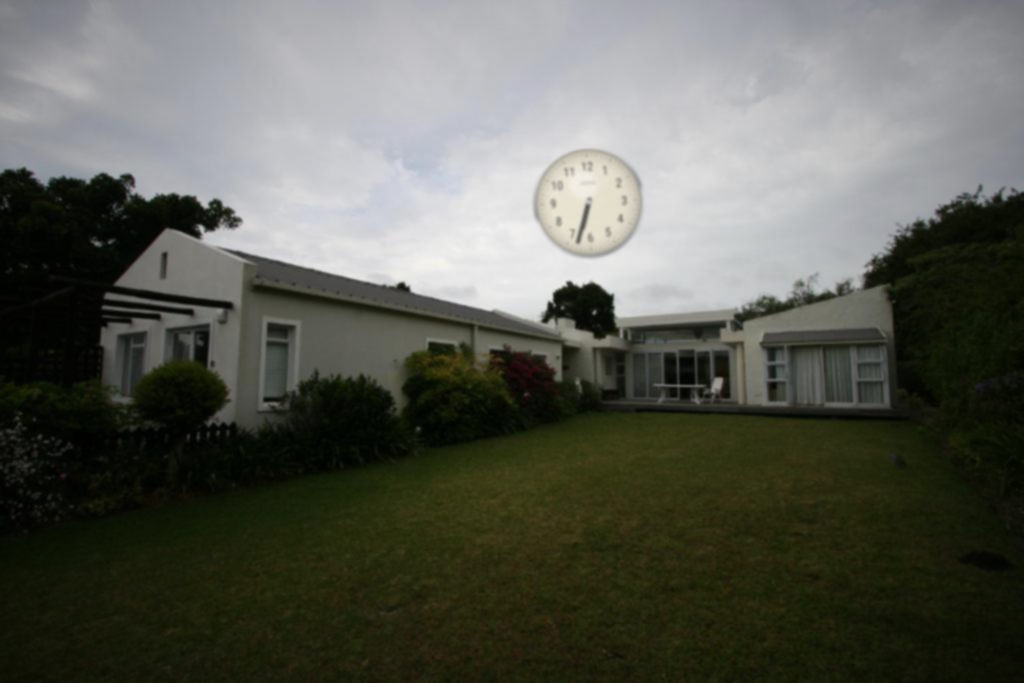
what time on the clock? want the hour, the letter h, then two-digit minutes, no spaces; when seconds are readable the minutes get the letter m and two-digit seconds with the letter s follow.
6h33
